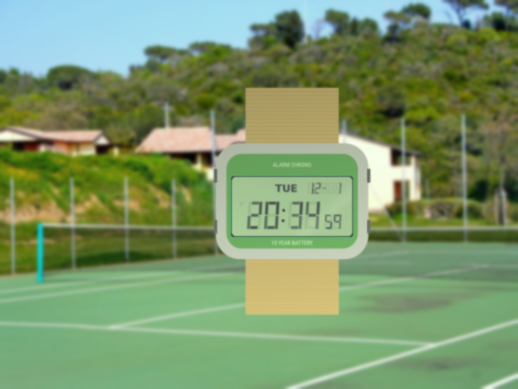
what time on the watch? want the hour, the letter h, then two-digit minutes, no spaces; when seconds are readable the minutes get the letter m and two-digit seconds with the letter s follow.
20h34m59s
